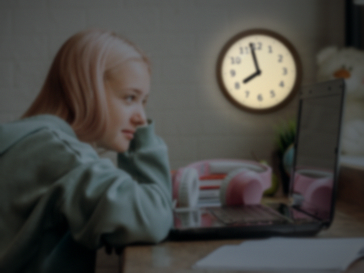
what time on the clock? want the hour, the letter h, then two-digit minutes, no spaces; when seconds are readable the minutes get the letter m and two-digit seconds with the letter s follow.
7h58
